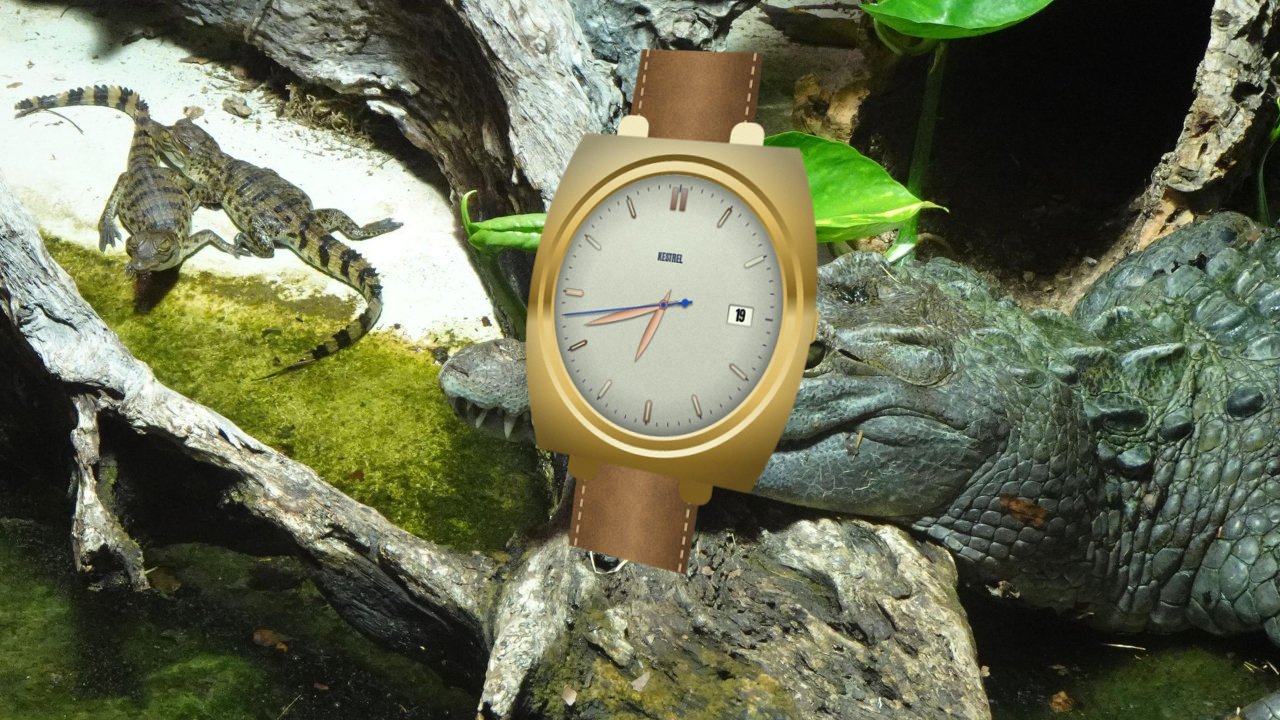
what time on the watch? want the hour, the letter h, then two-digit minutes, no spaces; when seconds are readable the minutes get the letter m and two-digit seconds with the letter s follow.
6h41m43s
